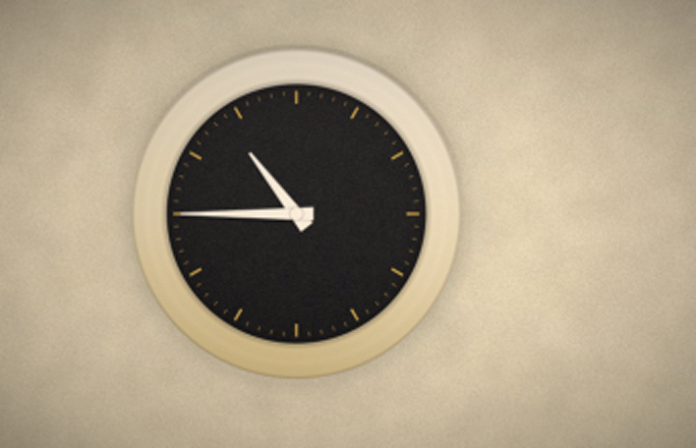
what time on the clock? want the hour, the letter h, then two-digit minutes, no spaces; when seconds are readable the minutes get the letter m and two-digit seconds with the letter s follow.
10h45
